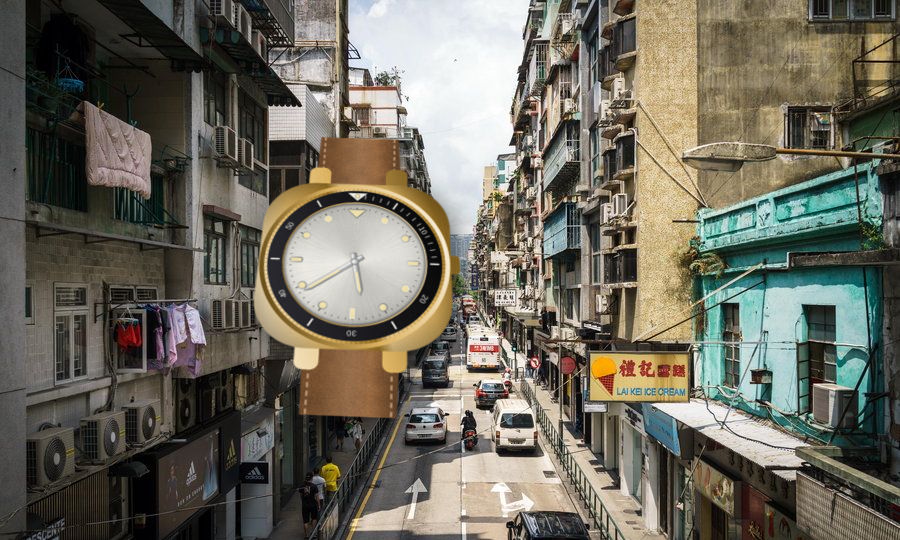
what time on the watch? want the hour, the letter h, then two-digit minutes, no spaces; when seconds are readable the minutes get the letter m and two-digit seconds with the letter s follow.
5h39
